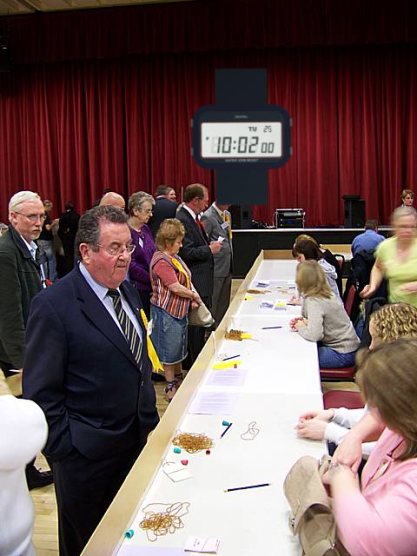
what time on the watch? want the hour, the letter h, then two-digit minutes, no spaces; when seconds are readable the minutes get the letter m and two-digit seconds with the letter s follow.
10h02m00s
